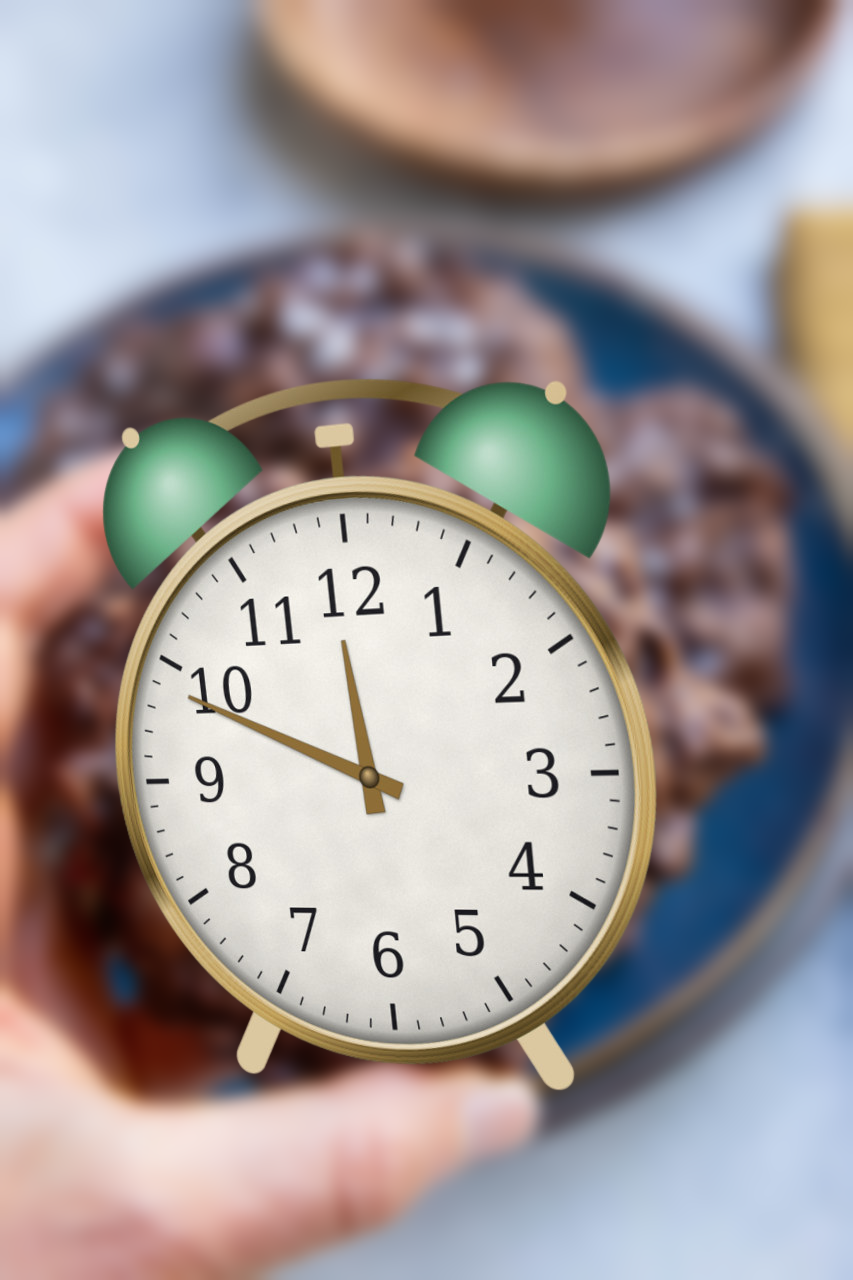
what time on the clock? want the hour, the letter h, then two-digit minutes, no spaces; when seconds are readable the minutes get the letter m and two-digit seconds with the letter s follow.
11h49
